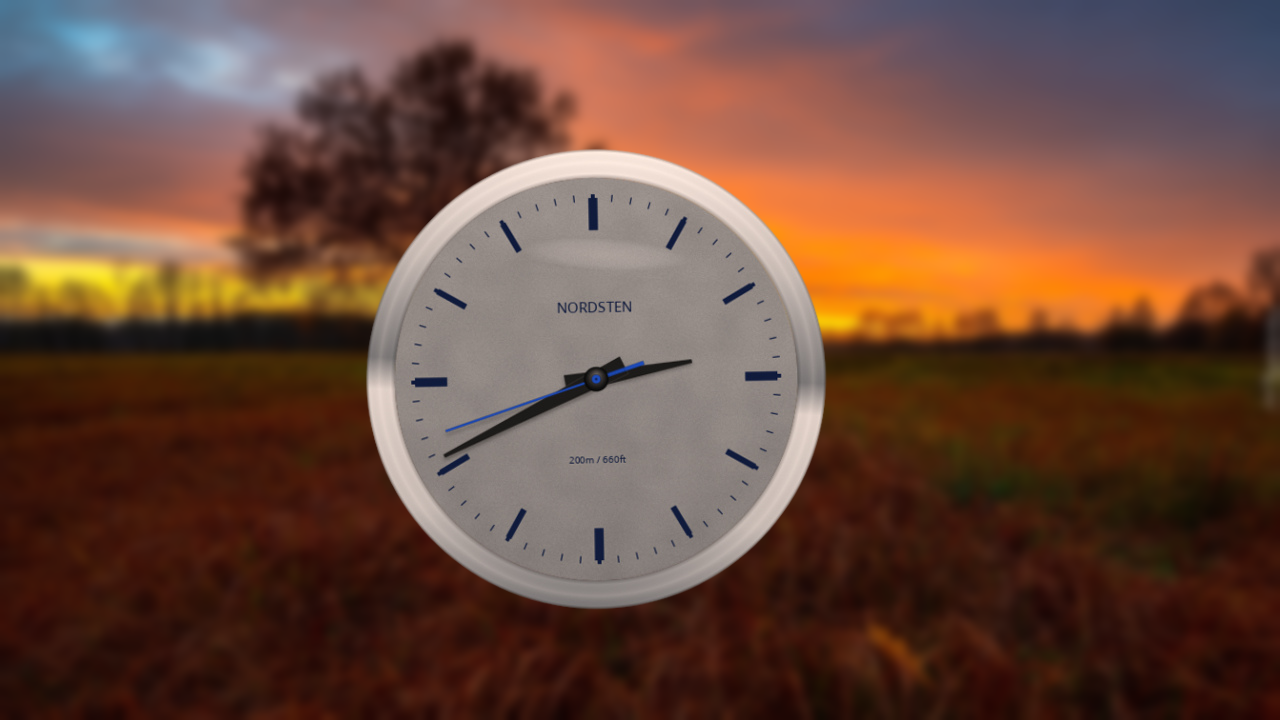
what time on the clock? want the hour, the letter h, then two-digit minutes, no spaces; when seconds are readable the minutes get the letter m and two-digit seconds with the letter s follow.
2h40m42s
